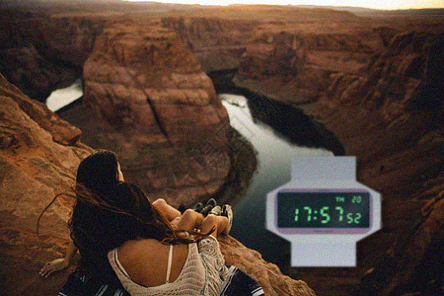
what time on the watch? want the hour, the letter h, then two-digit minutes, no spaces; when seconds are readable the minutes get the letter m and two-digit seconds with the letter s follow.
17h57m52s
